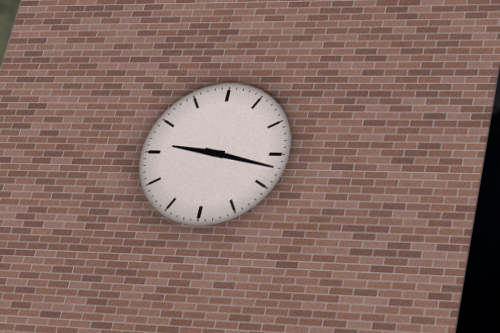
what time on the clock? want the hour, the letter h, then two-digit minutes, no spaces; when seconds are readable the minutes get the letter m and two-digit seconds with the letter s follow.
9h17
